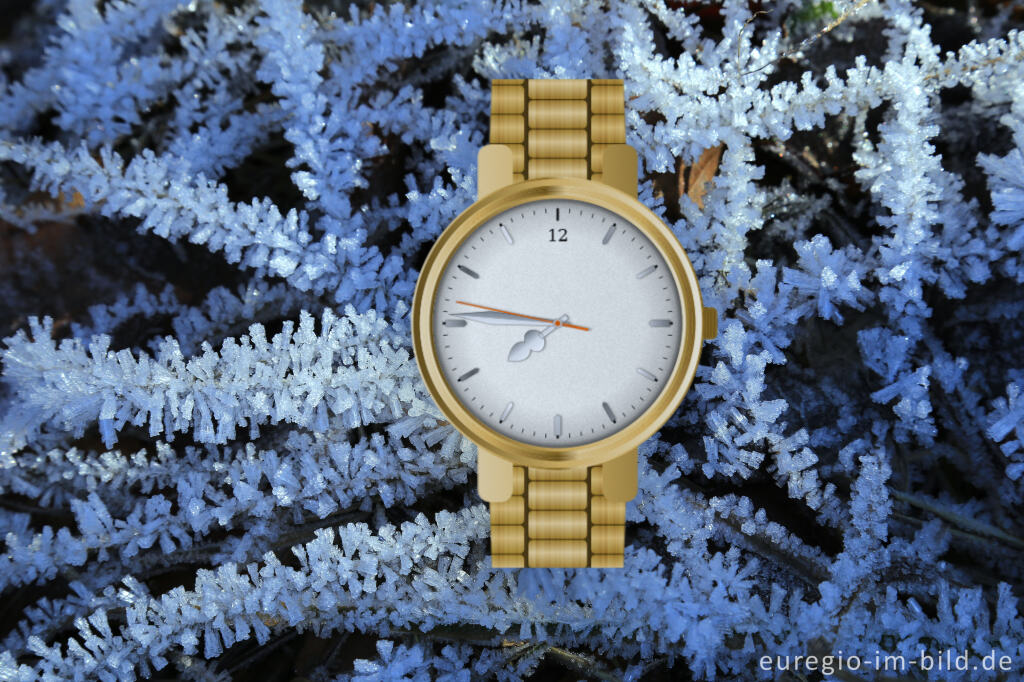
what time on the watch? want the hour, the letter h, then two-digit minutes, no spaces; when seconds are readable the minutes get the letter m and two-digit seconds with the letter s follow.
7h45m47s
